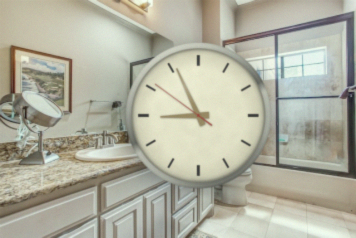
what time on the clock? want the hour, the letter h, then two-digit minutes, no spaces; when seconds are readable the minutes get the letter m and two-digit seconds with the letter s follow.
8h55m51s
